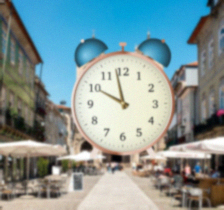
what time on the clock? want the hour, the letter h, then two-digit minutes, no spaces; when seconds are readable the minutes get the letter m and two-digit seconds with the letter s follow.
9h58
